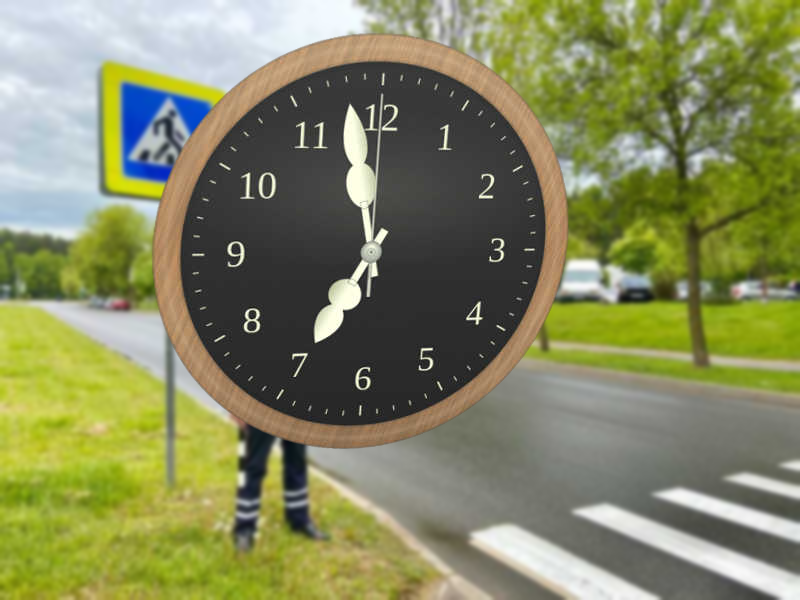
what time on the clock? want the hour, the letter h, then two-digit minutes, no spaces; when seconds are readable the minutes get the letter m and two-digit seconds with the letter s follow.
6h58m00s
